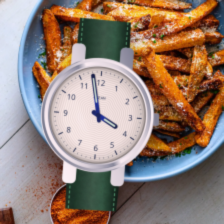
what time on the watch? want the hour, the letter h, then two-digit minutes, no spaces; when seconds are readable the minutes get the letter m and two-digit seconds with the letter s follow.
3h58
